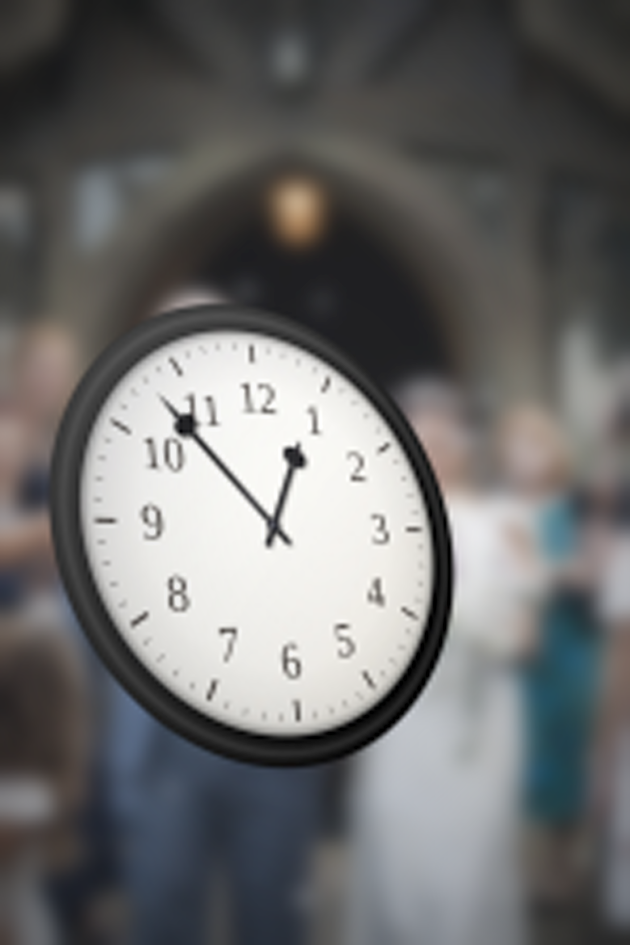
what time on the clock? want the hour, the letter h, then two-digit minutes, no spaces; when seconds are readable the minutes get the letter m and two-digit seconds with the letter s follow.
12h53
